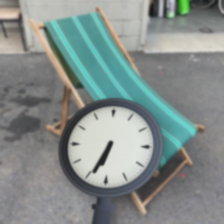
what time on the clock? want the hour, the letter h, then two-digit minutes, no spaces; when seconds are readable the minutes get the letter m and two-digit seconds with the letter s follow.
6h34
